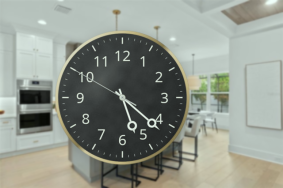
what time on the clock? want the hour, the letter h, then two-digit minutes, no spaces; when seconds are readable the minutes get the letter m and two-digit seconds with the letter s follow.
5h21m50s
